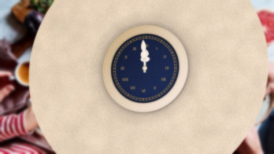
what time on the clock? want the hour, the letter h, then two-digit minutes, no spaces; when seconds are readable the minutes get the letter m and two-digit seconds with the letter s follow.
11h59
